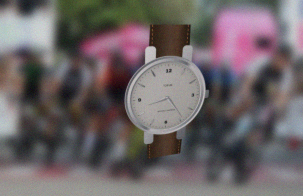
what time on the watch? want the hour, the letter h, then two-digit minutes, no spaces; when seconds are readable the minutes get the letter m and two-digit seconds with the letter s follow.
8h24
